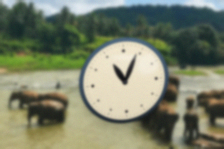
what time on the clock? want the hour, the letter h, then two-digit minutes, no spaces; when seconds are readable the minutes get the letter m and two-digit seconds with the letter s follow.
11h04
